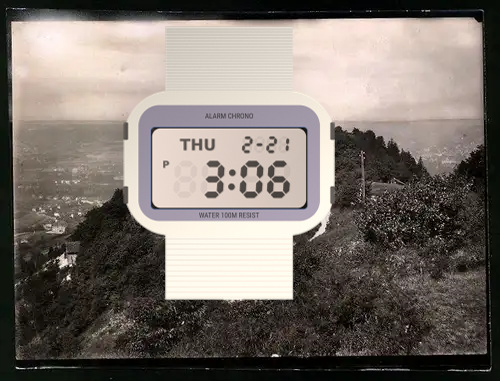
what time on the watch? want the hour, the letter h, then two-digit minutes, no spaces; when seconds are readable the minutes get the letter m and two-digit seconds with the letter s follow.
3h06
